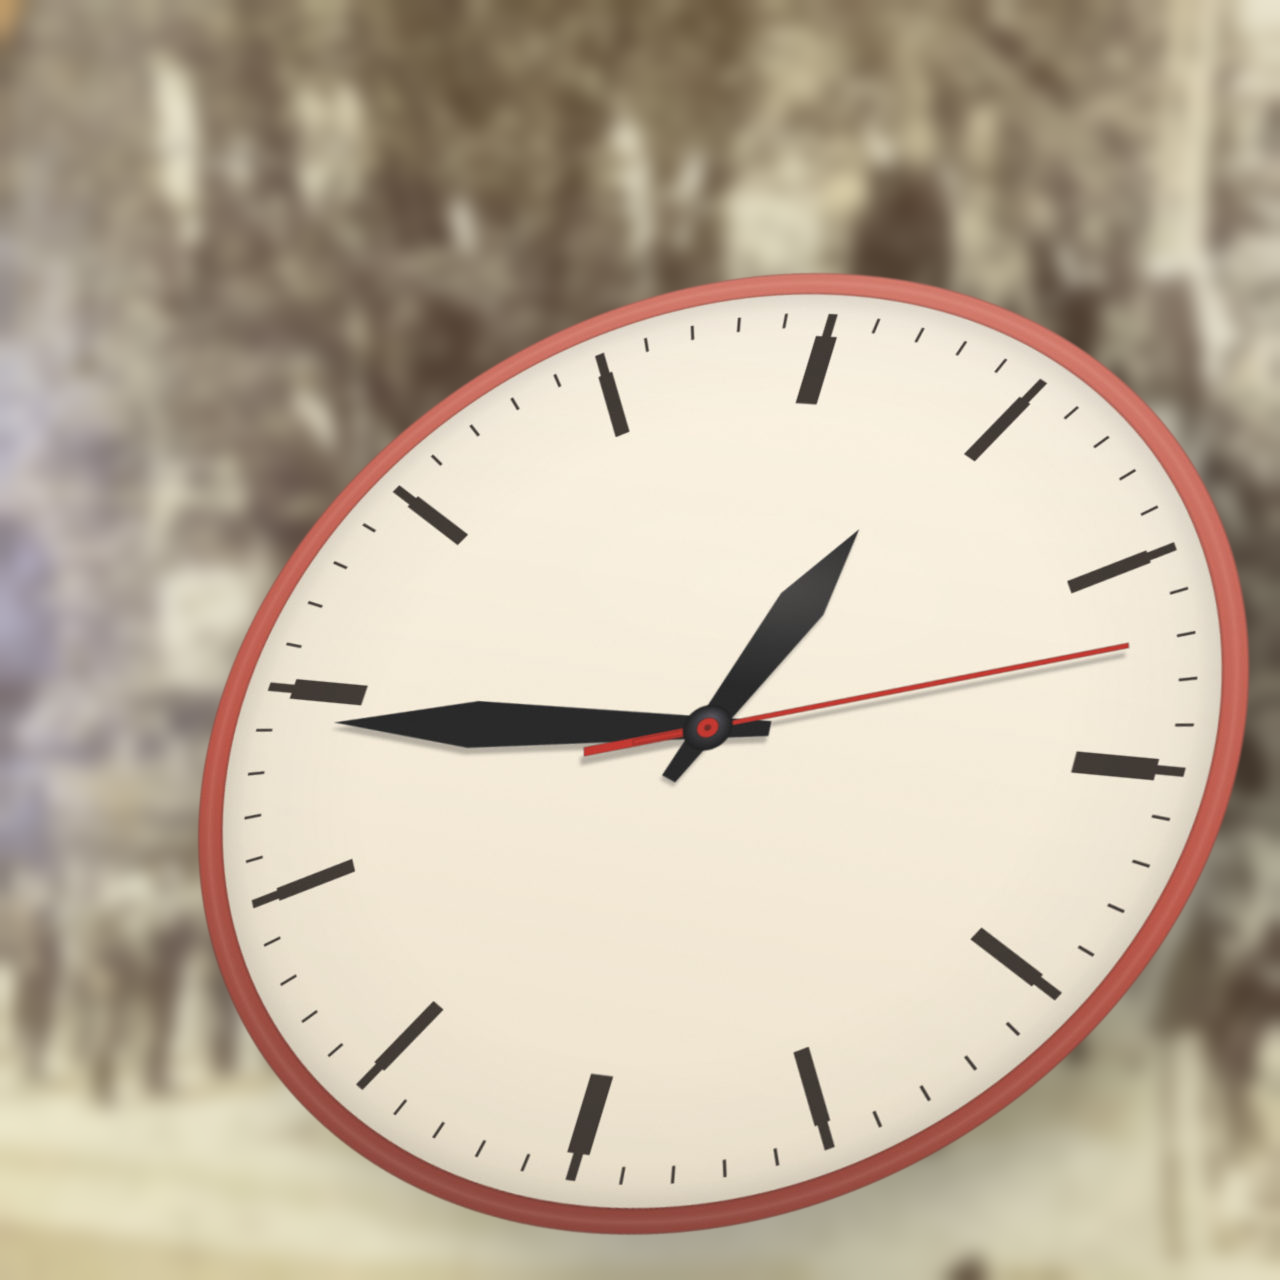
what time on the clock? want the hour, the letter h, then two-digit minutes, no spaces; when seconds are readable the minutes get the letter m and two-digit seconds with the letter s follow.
12h44m12s
